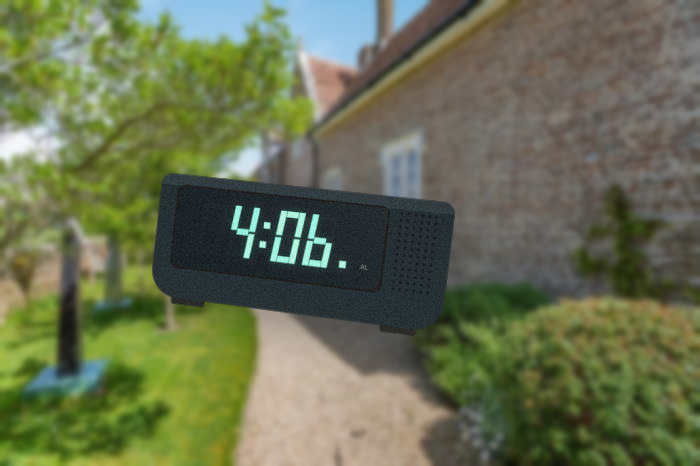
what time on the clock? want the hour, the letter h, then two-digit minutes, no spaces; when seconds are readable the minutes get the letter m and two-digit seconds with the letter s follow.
4h06
